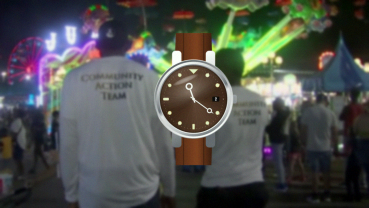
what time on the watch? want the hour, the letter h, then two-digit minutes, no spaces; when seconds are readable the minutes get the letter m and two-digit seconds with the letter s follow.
11h21
